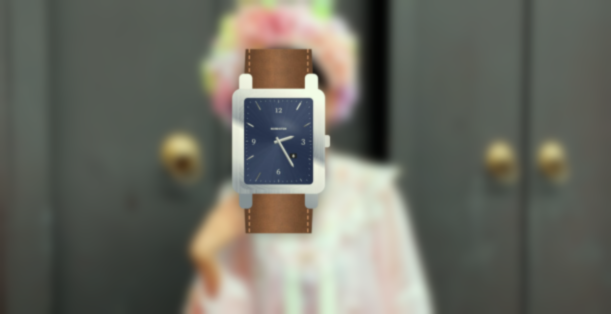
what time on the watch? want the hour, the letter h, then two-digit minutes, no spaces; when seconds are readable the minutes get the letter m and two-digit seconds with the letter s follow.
2h25
